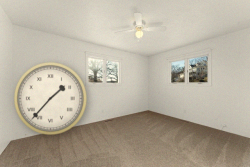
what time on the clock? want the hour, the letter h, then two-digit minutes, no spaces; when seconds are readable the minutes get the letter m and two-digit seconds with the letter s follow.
1h37
